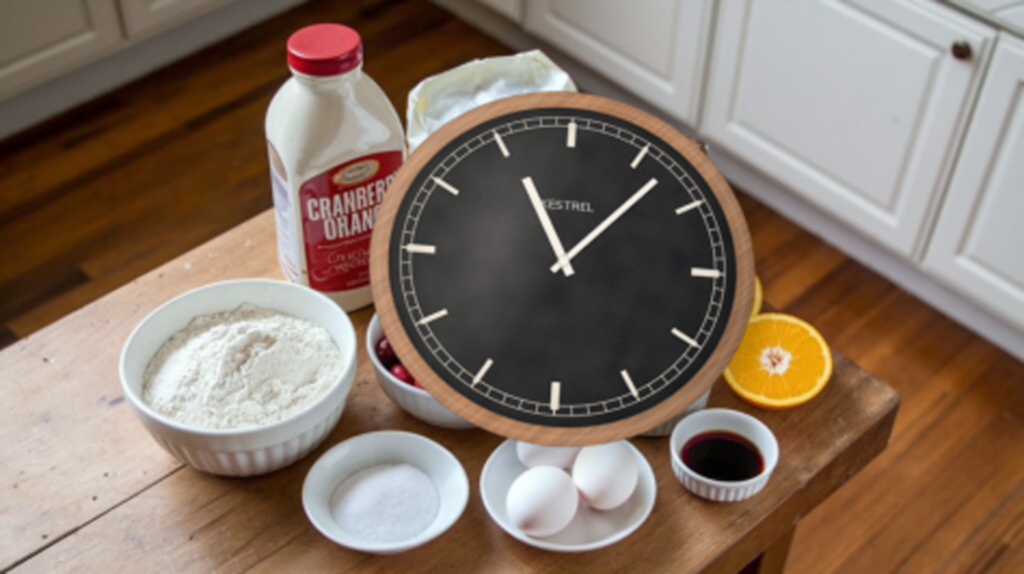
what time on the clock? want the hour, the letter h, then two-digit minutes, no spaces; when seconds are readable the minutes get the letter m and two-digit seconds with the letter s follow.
11h07
